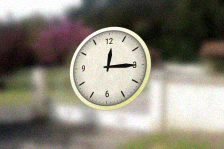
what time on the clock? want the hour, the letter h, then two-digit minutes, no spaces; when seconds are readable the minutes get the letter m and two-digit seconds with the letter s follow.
12h15
